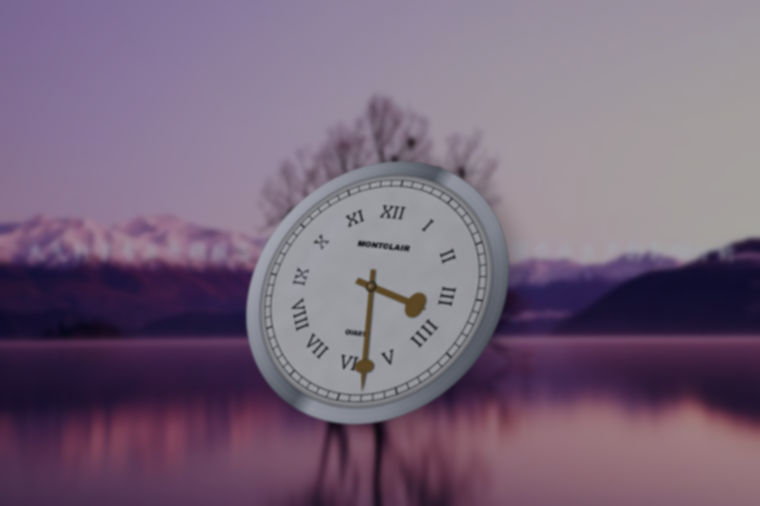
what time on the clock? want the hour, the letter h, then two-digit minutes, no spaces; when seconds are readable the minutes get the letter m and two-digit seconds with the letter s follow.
3h28
